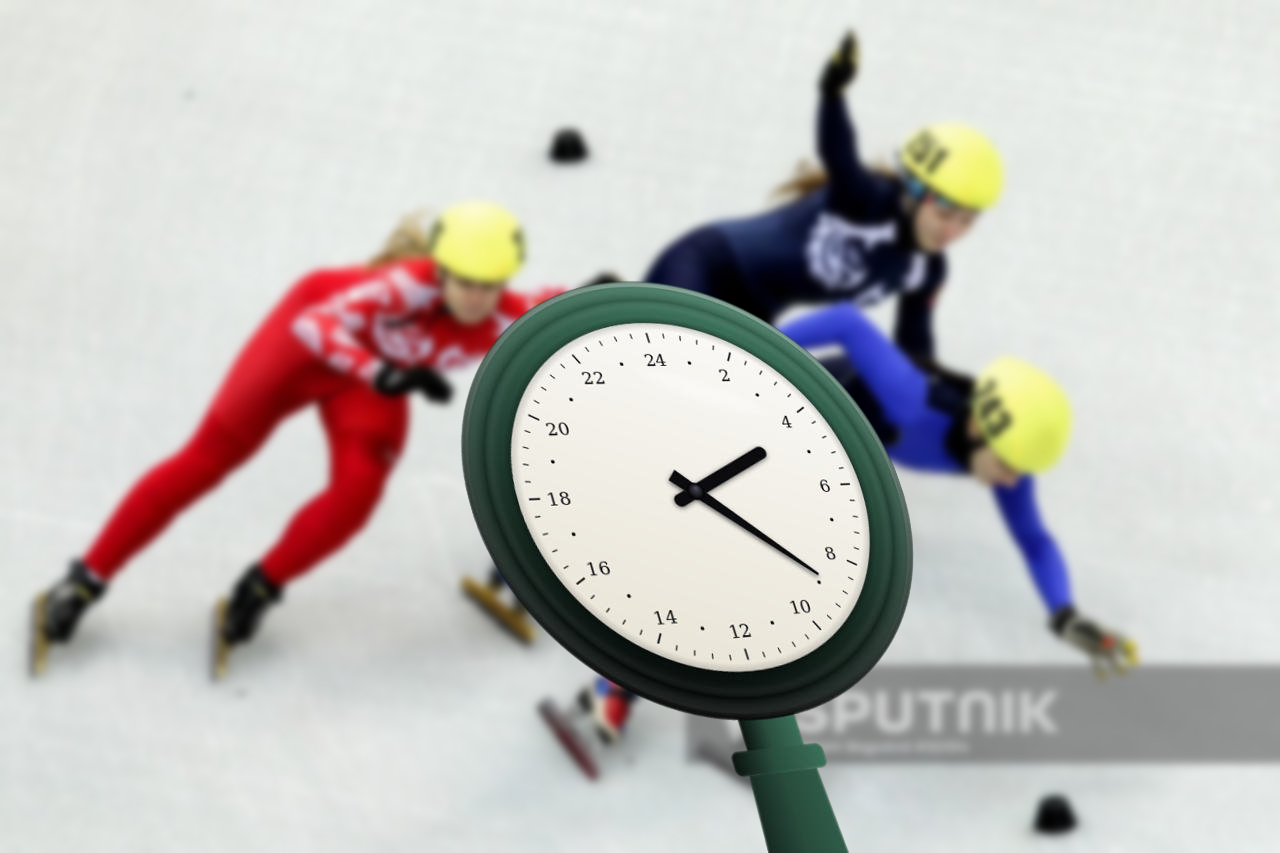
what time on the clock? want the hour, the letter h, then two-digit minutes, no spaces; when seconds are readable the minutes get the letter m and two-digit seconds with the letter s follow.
4h22
